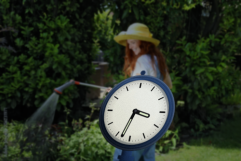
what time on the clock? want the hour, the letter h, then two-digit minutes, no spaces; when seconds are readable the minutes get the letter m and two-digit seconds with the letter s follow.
3h33
